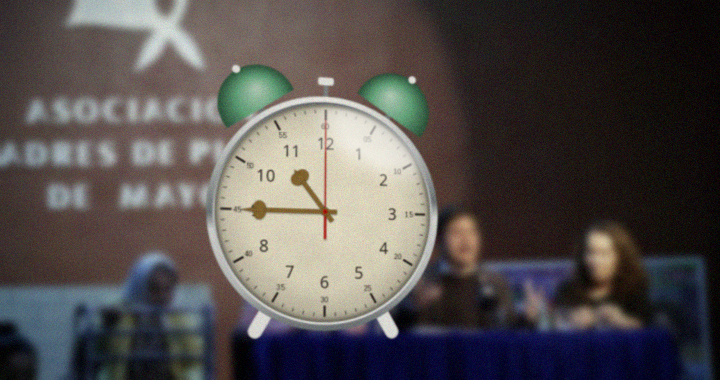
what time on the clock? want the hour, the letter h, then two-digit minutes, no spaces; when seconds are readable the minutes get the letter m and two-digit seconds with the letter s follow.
10h45m00s
